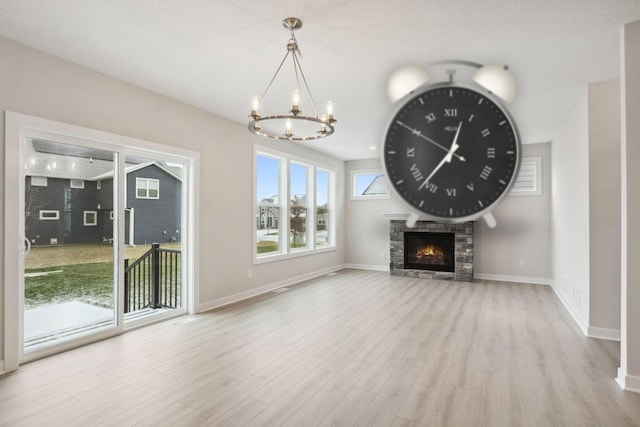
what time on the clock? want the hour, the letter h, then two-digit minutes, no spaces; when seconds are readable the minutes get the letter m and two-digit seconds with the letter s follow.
12h36m50s
